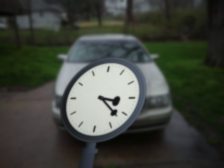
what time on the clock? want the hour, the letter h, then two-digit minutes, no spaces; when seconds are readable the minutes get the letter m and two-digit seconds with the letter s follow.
3h22
